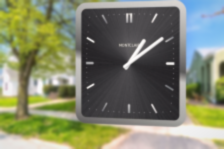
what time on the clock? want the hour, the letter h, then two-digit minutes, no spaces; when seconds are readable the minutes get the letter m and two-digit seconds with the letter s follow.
1h09
